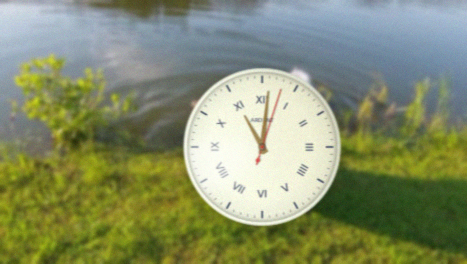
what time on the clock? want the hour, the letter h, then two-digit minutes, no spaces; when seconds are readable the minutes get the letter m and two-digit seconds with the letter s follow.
11h01m03s
